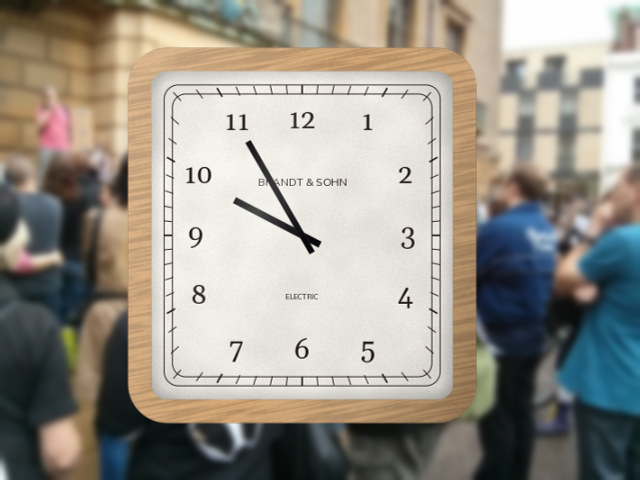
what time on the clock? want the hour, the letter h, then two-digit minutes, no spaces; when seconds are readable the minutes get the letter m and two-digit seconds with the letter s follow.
9h55
